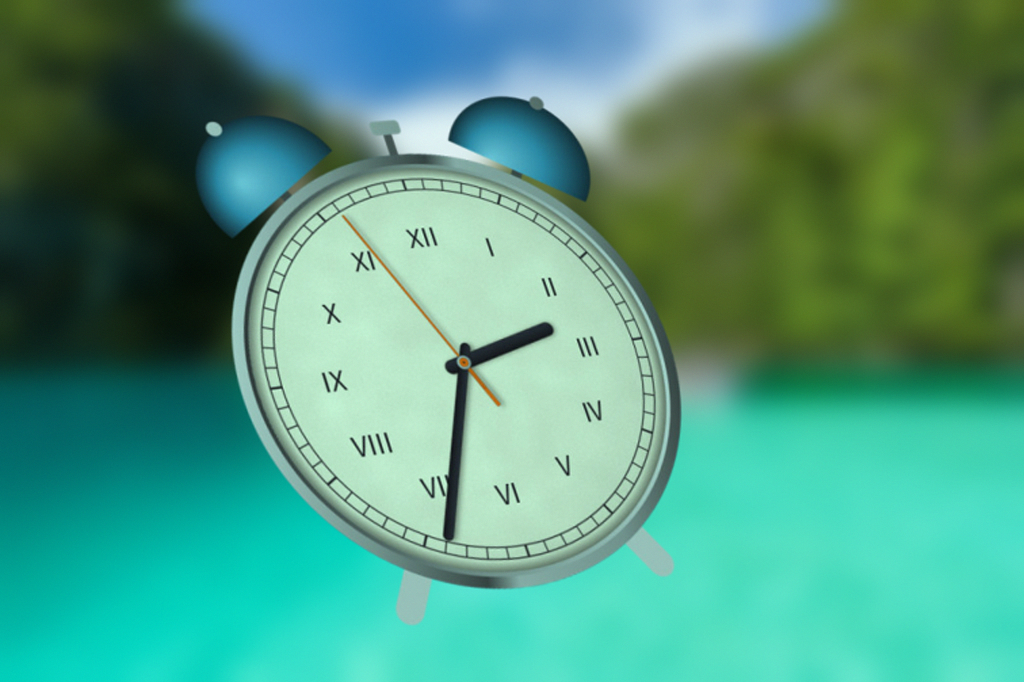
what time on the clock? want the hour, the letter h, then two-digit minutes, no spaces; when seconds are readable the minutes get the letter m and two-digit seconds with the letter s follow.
2h33m56s
